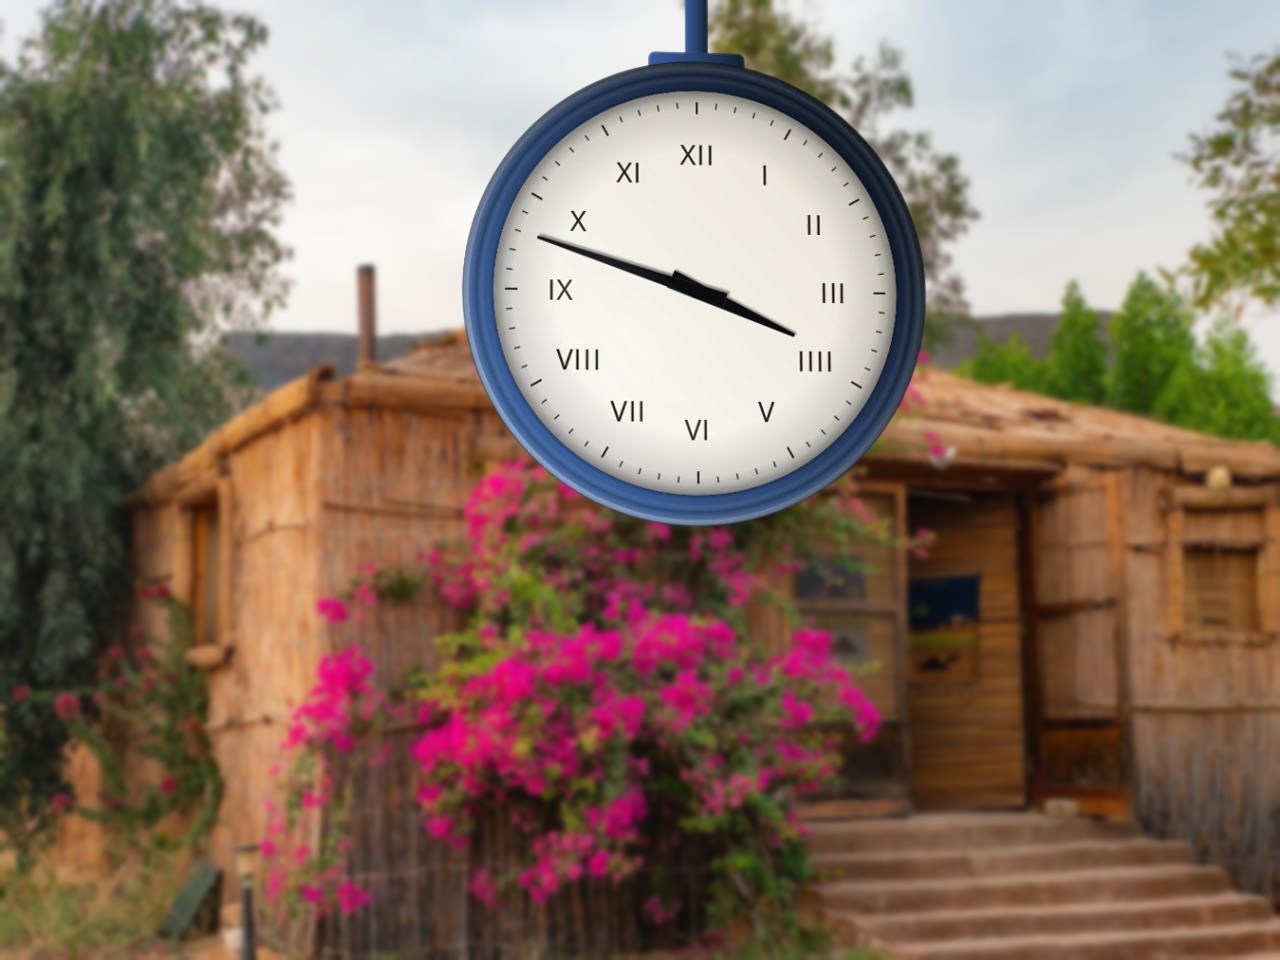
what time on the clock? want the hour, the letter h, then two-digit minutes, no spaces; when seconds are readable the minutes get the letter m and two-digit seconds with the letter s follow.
3h48
